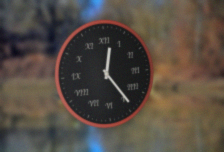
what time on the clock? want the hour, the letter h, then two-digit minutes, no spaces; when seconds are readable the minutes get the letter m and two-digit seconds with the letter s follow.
12h24
